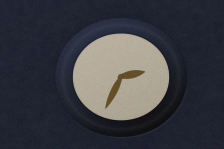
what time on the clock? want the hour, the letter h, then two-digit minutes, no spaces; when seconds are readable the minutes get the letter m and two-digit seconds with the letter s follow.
2h34
